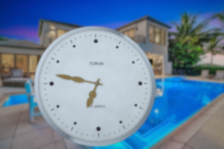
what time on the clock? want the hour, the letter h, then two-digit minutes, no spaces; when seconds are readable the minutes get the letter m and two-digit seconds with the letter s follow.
6h47
